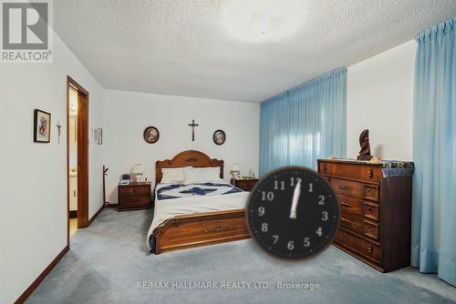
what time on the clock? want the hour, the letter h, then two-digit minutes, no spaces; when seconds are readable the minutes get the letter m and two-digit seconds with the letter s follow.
12h01
